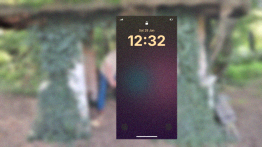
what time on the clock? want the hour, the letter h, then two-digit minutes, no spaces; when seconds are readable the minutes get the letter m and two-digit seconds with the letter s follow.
12h32
